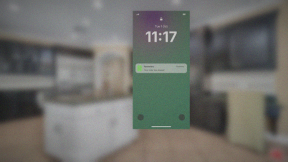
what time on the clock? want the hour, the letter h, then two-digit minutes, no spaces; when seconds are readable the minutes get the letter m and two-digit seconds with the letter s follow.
11h17
